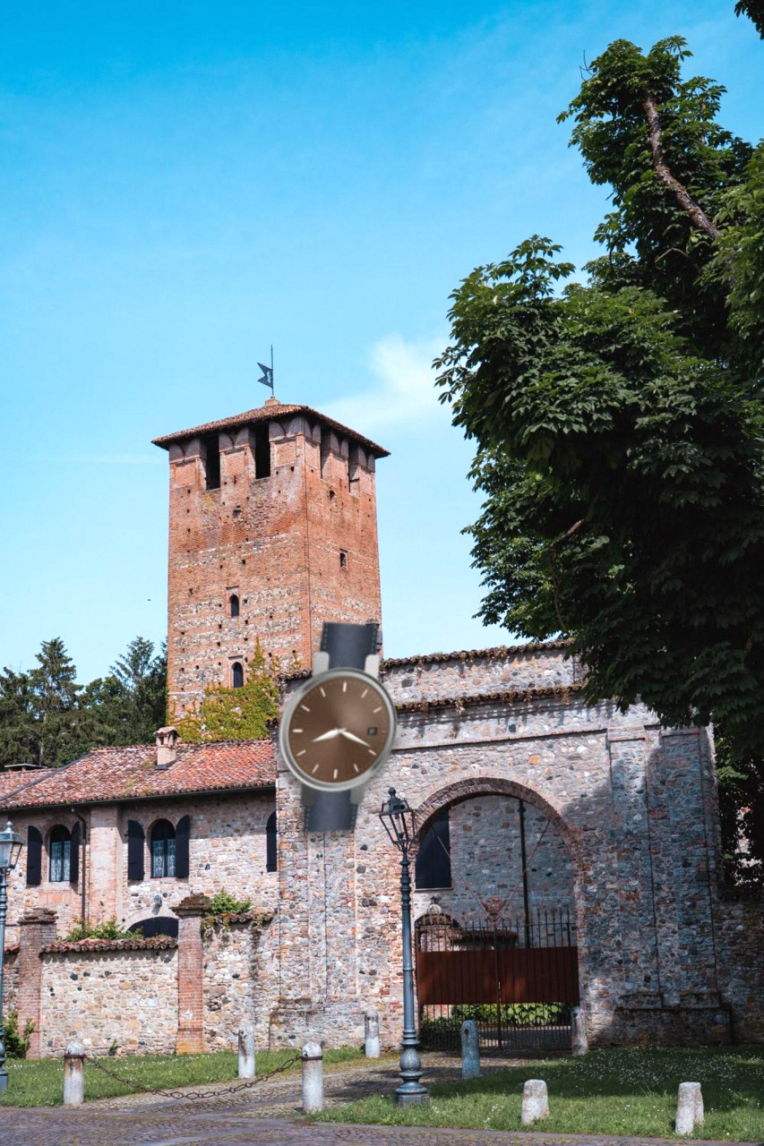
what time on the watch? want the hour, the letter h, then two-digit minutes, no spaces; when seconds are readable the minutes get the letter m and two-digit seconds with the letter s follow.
8h19
